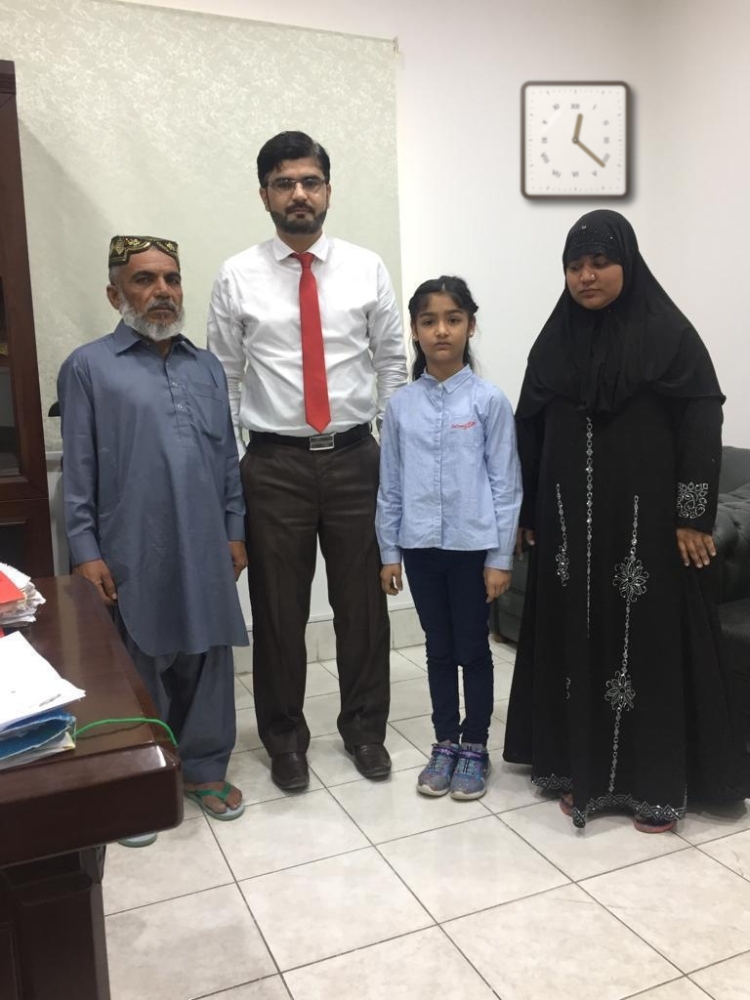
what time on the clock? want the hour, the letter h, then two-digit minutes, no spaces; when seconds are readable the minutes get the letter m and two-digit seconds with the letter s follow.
12h22
